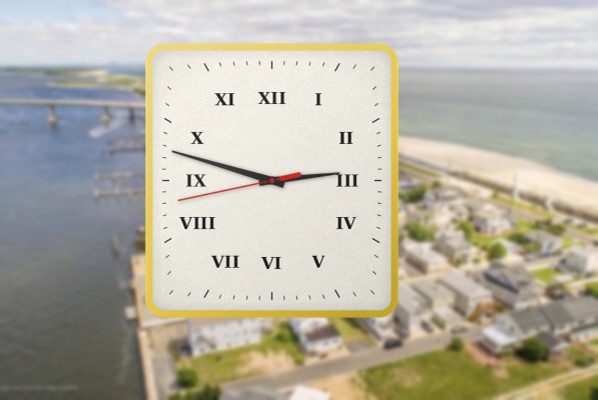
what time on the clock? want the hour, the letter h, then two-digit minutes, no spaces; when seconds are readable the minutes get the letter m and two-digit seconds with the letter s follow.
2h47m43s
